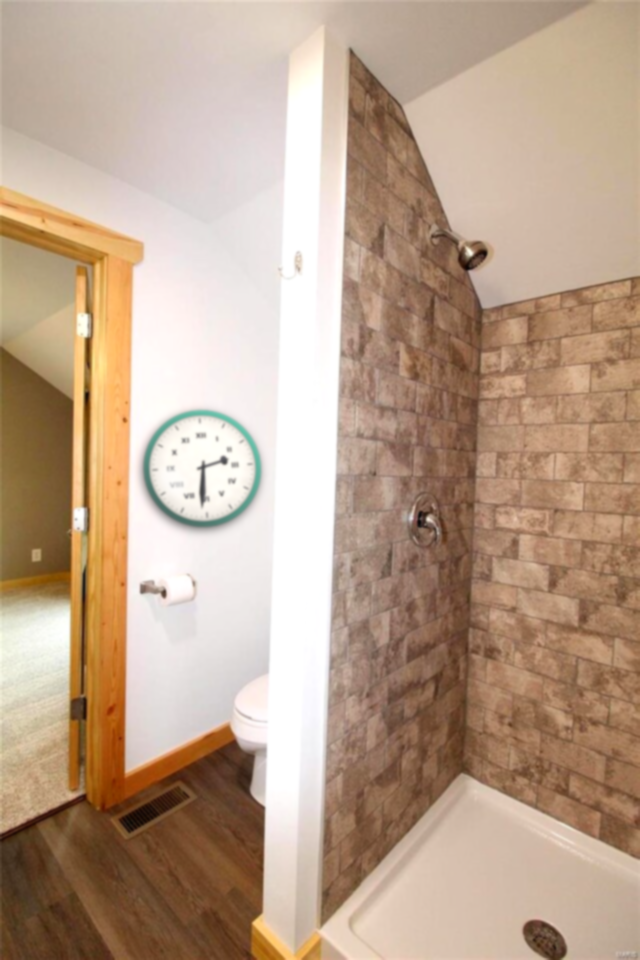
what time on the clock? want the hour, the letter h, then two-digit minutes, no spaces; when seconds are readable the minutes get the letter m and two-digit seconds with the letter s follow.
2h31
